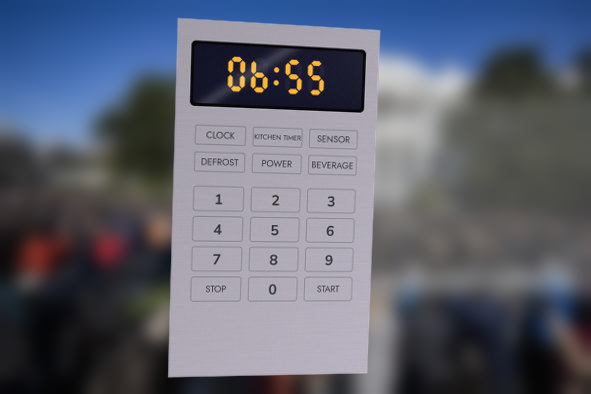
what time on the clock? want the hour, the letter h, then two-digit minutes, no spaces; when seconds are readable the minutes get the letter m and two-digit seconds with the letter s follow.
6h55
